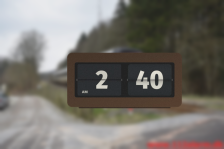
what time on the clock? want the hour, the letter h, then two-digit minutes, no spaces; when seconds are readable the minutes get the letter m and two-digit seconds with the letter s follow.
2h40
